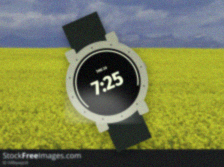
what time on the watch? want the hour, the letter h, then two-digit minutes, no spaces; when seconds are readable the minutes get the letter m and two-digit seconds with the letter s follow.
7h25
